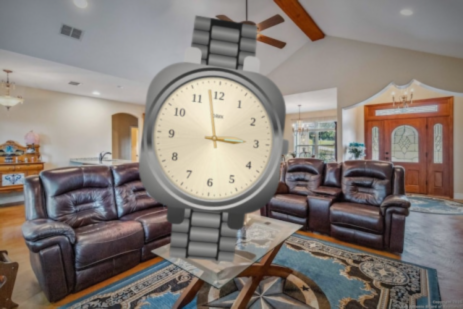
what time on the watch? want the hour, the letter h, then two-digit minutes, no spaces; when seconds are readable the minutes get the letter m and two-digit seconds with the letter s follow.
2h58
